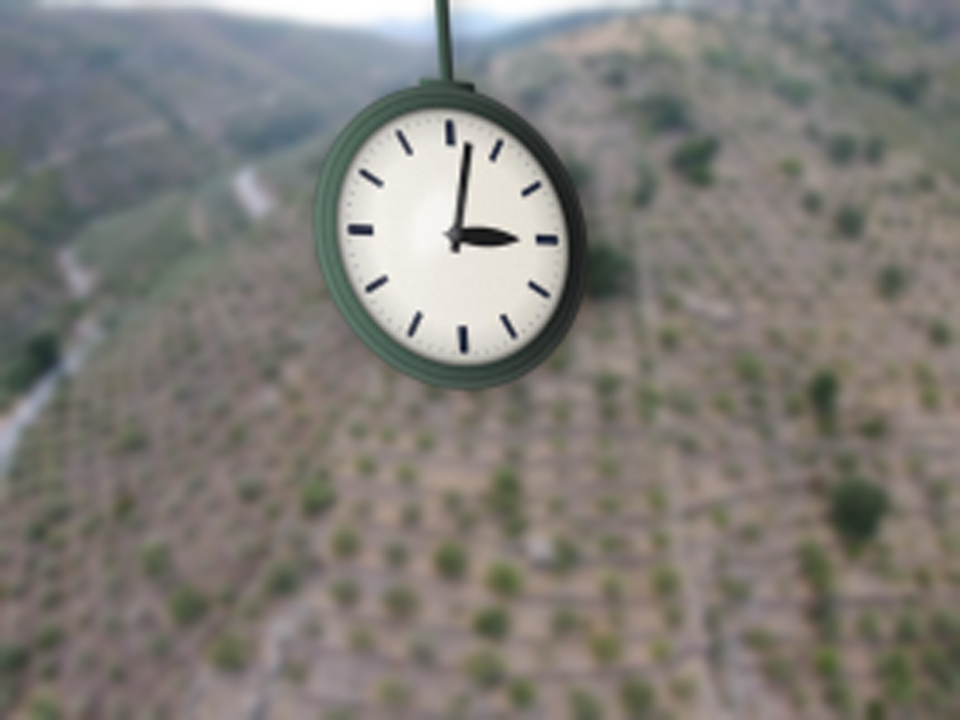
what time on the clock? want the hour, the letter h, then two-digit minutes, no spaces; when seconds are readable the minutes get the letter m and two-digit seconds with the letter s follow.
3h02
